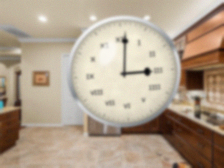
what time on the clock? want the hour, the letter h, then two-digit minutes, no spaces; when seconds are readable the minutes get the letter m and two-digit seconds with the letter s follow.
3h01
